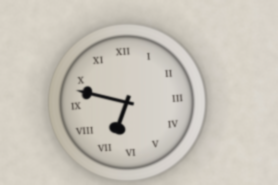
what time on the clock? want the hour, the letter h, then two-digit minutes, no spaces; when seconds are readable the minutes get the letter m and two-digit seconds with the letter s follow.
6h48
